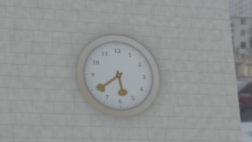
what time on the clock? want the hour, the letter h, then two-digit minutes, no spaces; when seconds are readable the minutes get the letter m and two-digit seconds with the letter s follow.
5h39
